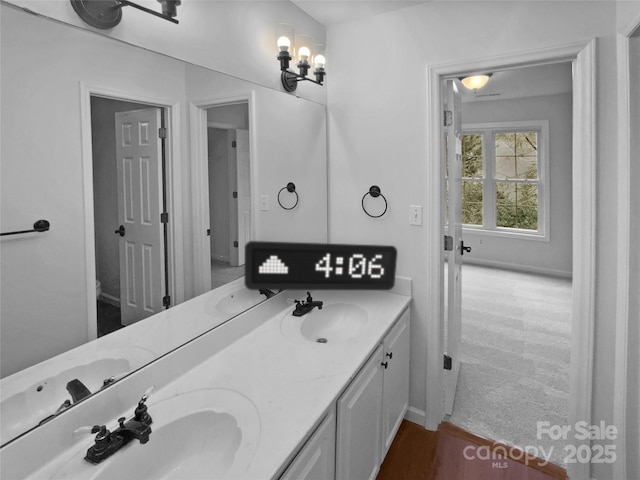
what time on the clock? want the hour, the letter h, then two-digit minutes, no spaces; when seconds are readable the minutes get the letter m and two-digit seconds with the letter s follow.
4h06
